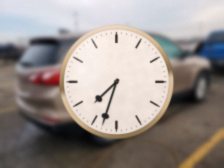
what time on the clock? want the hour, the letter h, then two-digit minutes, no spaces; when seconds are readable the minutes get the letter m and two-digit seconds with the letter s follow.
7h33
